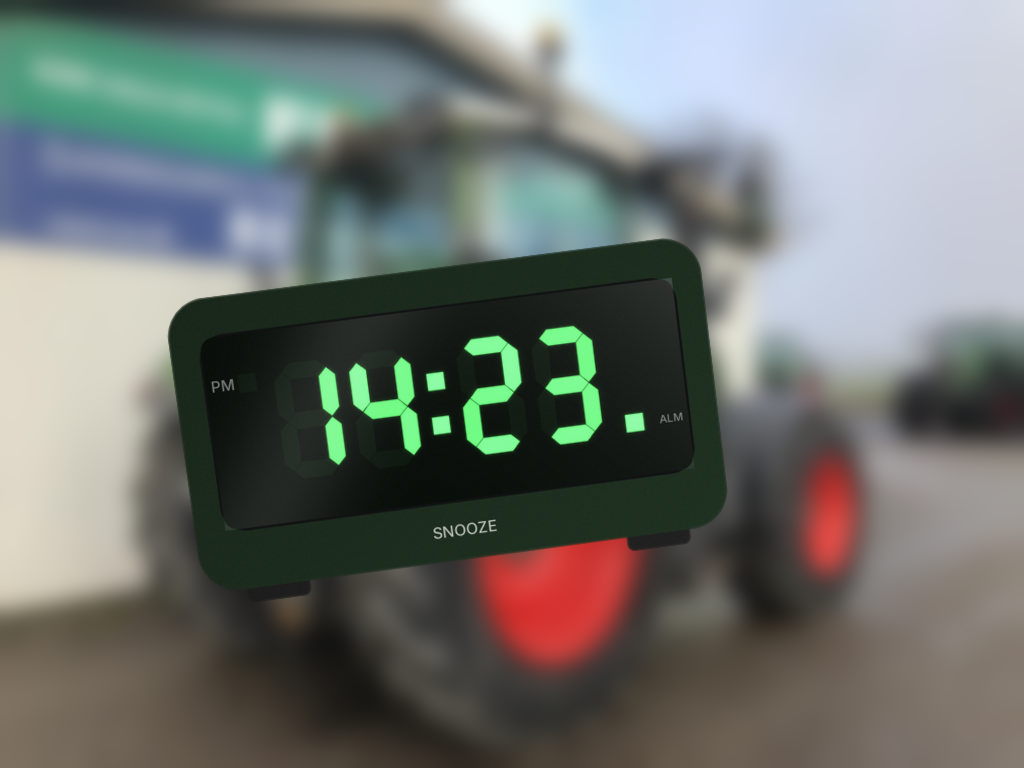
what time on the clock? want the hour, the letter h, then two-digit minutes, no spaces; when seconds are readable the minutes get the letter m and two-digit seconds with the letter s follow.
14h23
